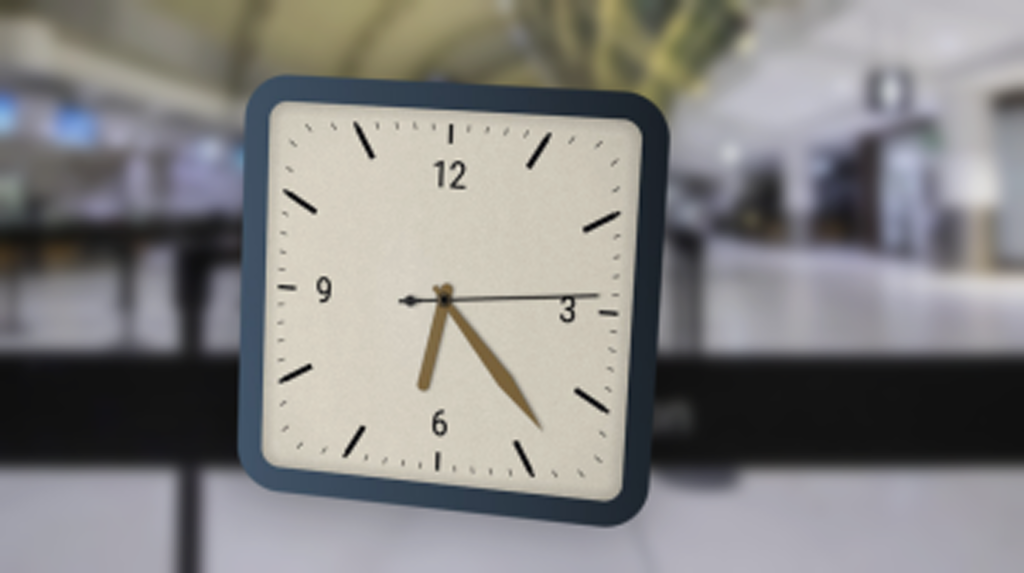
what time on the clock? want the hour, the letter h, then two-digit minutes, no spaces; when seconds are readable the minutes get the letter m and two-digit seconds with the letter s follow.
6h23m14s
